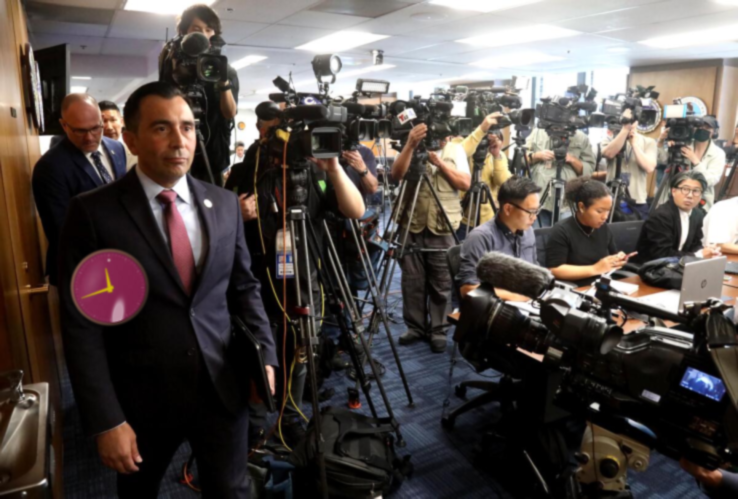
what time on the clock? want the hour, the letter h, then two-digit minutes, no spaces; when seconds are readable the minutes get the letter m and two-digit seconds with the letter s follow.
11h42
